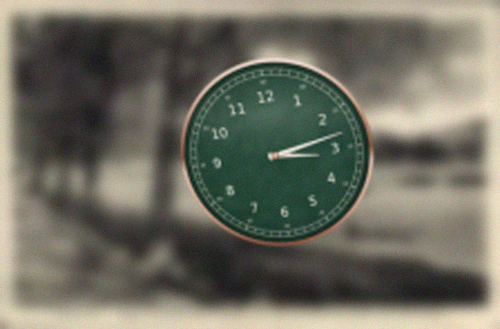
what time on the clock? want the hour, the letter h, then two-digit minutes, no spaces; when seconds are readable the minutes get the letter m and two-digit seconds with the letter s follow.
3h13
